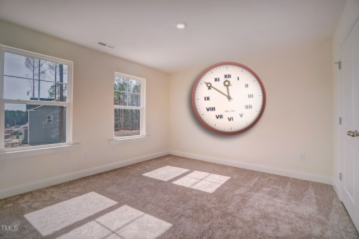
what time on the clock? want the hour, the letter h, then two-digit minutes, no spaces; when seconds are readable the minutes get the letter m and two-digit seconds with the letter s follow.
11h51
